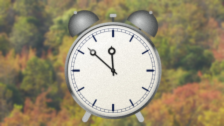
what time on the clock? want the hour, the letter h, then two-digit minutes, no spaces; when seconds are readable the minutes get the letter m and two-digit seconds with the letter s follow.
11h52
